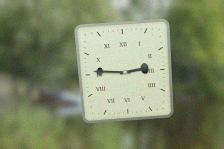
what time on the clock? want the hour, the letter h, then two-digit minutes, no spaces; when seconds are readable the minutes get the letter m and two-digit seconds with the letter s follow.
2h46
